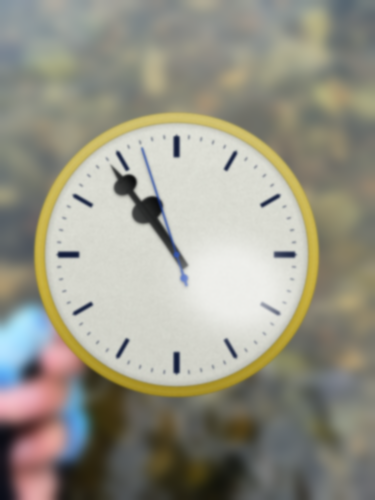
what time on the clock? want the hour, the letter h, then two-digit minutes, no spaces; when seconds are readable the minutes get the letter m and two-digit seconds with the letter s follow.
10h53m57s
